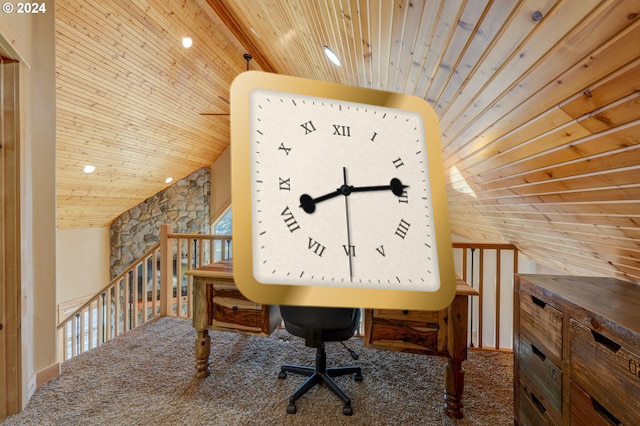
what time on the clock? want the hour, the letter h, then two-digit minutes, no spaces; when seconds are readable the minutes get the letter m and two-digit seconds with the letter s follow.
8h13m30s
